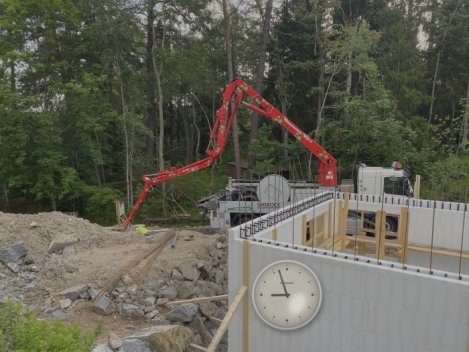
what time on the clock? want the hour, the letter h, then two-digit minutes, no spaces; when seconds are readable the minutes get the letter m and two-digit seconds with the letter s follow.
8h57
